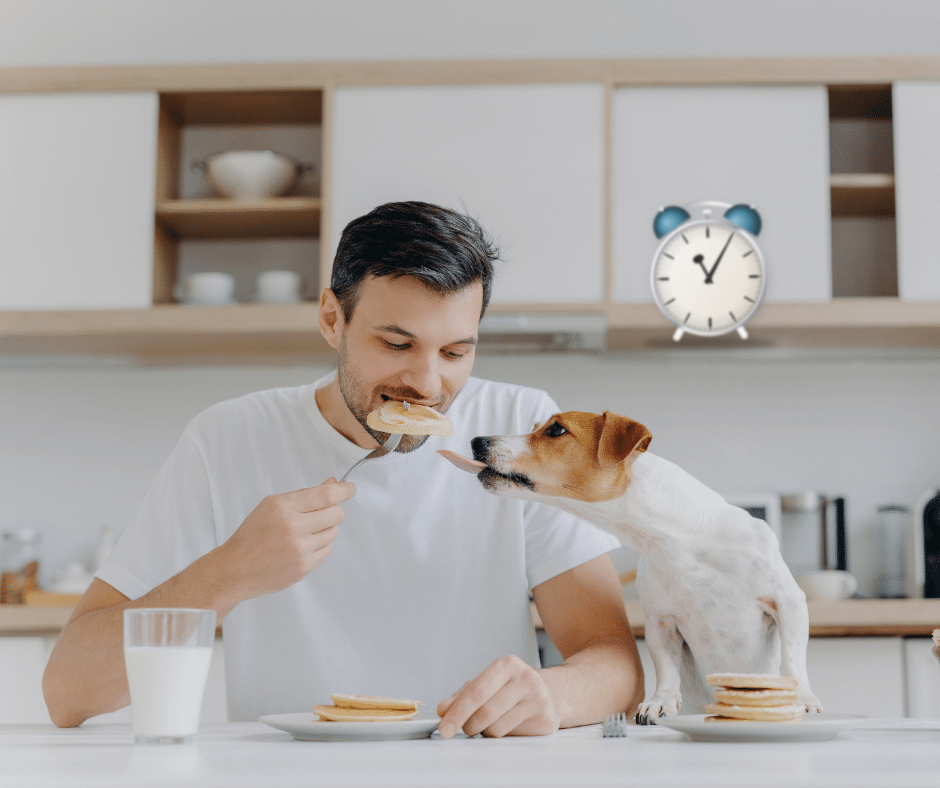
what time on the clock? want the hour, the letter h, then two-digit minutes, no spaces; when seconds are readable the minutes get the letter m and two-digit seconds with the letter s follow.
11h05
